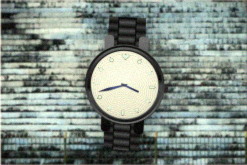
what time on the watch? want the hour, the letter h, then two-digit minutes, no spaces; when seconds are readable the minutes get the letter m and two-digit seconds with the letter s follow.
3h42
